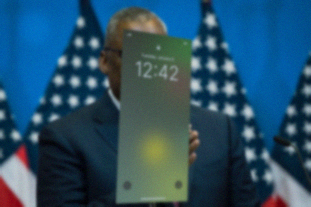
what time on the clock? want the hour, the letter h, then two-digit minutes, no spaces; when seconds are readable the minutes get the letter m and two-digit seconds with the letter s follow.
12h42
